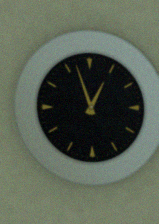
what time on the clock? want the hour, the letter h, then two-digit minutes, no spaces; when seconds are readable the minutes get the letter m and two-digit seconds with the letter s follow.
12h57
